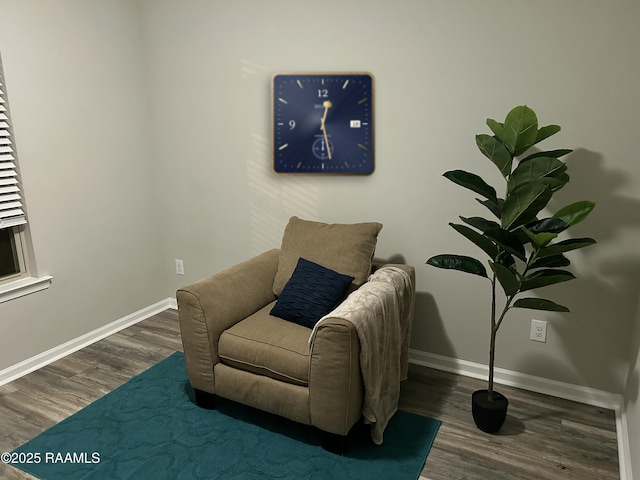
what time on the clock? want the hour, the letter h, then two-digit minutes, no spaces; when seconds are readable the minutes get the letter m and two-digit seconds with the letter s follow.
12h28
